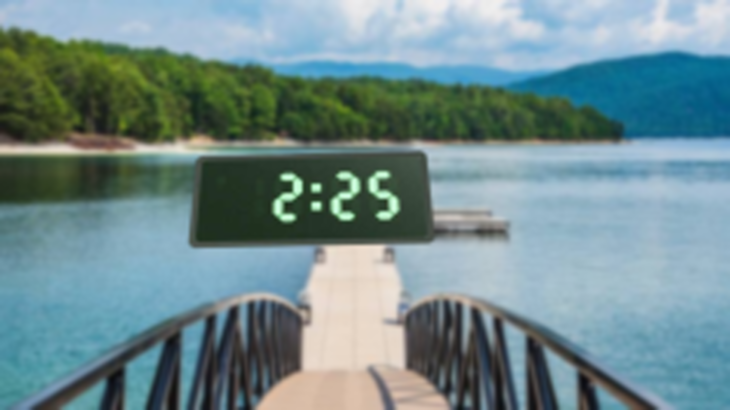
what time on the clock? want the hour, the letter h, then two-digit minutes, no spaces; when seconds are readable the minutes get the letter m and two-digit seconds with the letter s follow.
2h25
